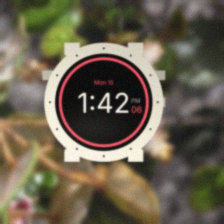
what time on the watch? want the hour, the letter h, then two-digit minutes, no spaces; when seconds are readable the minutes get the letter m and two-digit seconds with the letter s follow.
1h42
